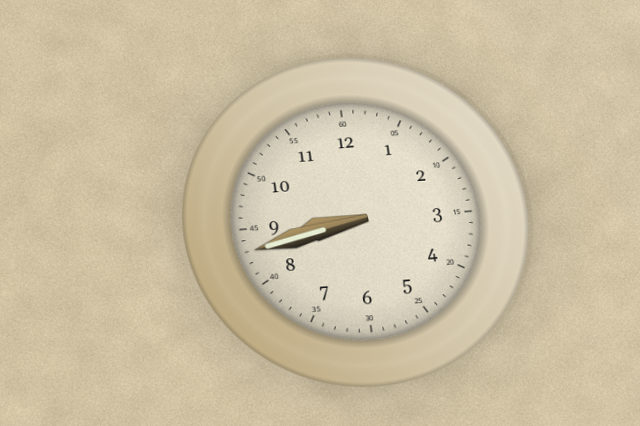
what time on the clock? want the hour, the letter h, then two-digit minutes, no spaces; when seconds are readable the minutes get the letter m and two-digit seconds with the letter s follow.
8h43
